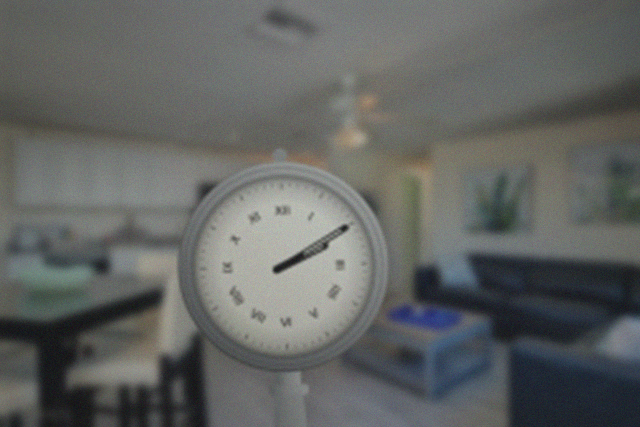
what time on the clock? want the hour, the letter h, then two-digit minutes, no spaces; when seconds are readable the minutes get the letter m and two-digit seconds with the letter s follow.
2h10
